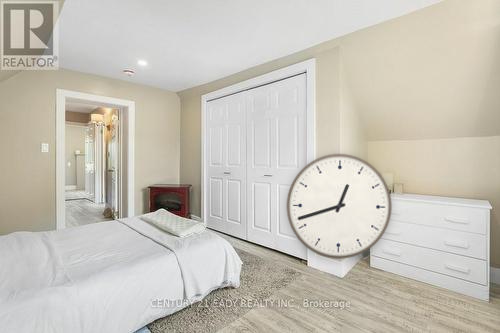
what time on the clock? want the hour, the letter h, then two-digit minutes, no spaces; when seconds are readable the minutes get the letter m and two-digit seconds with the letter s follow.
12h42
